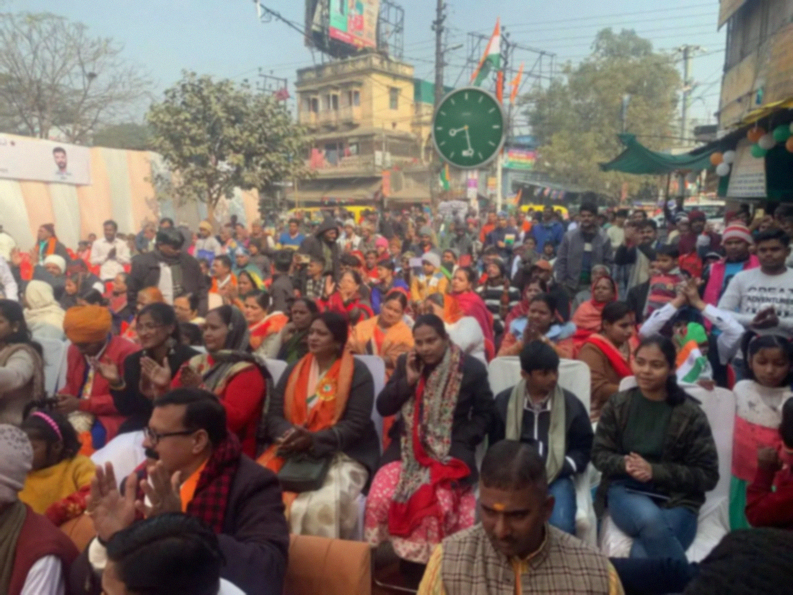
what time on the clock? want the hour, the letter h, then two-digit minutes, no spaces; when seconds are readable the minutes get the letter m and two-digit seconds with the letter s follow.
8h28
